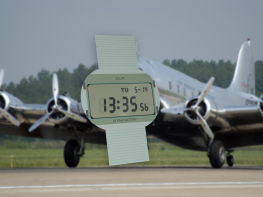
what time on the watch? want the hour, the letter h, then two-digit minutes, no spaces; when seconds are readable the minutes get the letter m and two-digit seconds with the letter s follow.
13h35m56s
